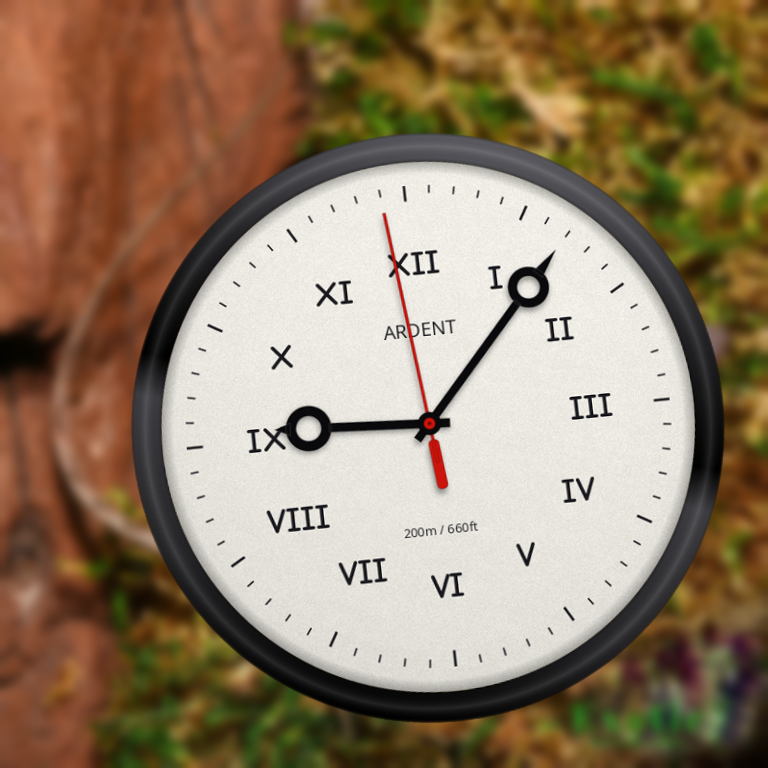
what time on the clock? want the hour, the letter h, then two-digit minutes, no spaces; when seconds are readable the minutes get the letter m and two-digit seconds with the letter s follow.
9h06m59s
